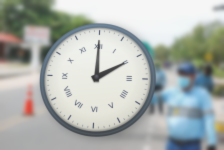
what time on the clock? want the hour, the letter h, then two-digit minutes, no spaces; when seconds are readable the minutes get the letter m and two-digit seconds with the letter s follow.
2h00
